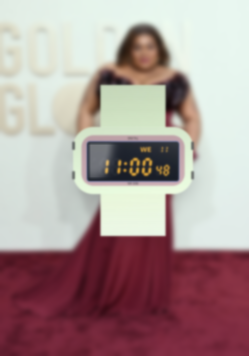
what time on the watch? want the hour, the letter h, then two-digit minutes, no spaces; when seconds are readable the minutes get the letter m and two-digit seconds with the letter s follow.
11h00m48s
